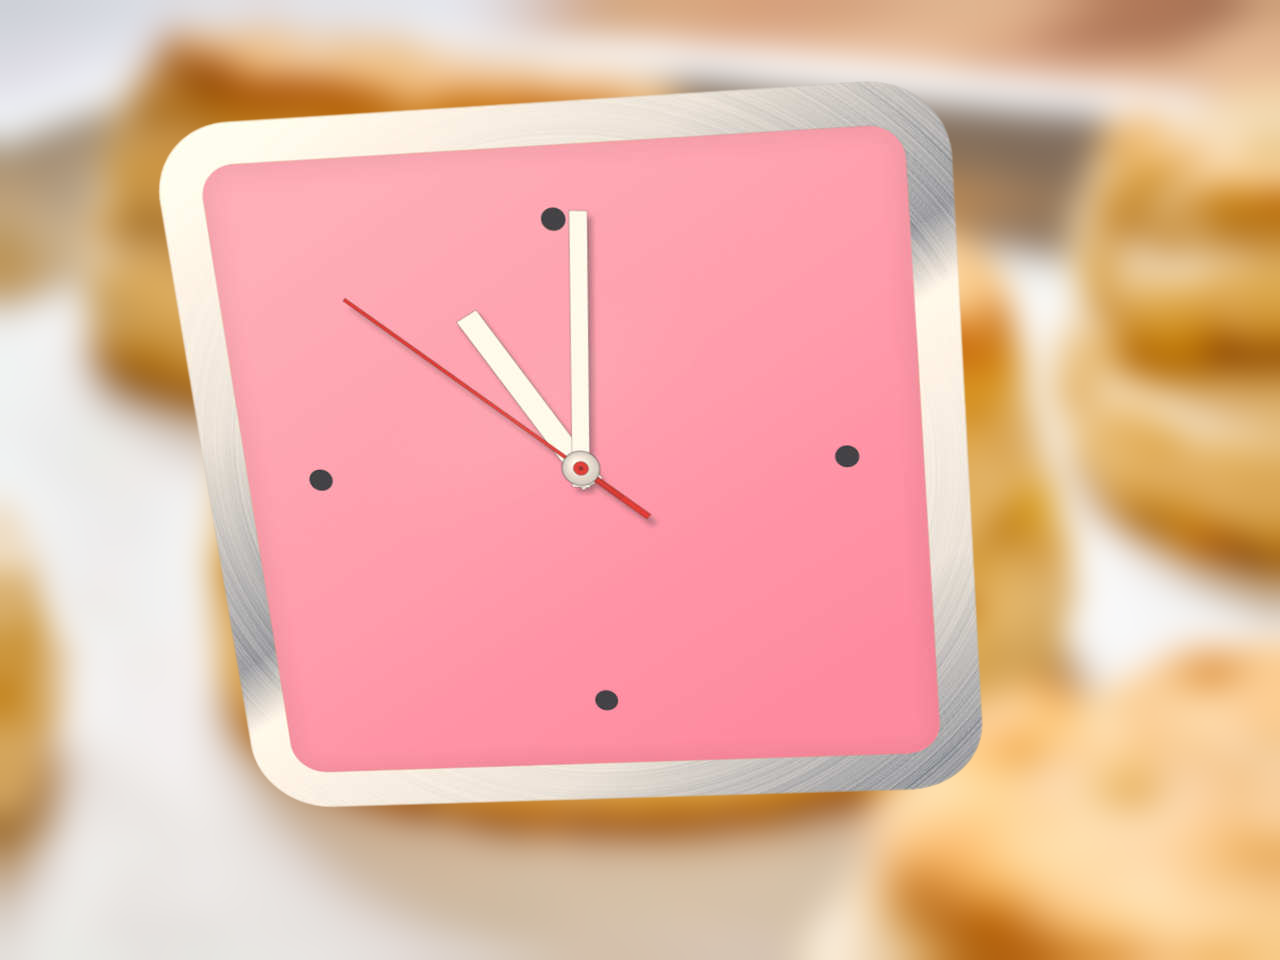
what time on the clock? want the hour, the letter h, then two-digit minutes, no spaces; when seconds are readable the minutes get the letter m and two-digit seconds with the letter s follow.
11h00m52s
